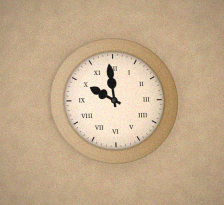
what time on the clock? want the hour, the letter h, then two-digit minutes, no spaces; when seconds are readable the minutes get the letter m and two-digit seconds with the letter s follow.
9h59
